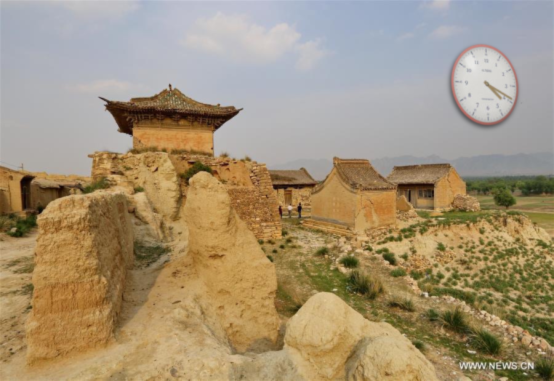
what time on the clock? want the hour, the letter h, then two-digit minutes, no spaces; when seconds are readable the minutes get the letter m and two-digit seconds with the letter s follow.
4h19
